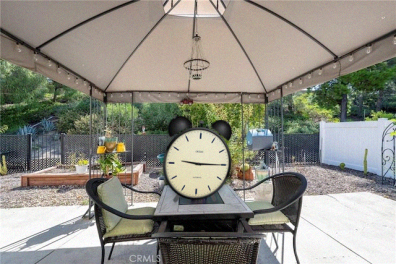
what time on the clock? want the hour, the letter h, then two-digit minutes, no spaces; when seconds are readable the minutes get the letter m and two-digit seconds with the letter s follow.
9h15
